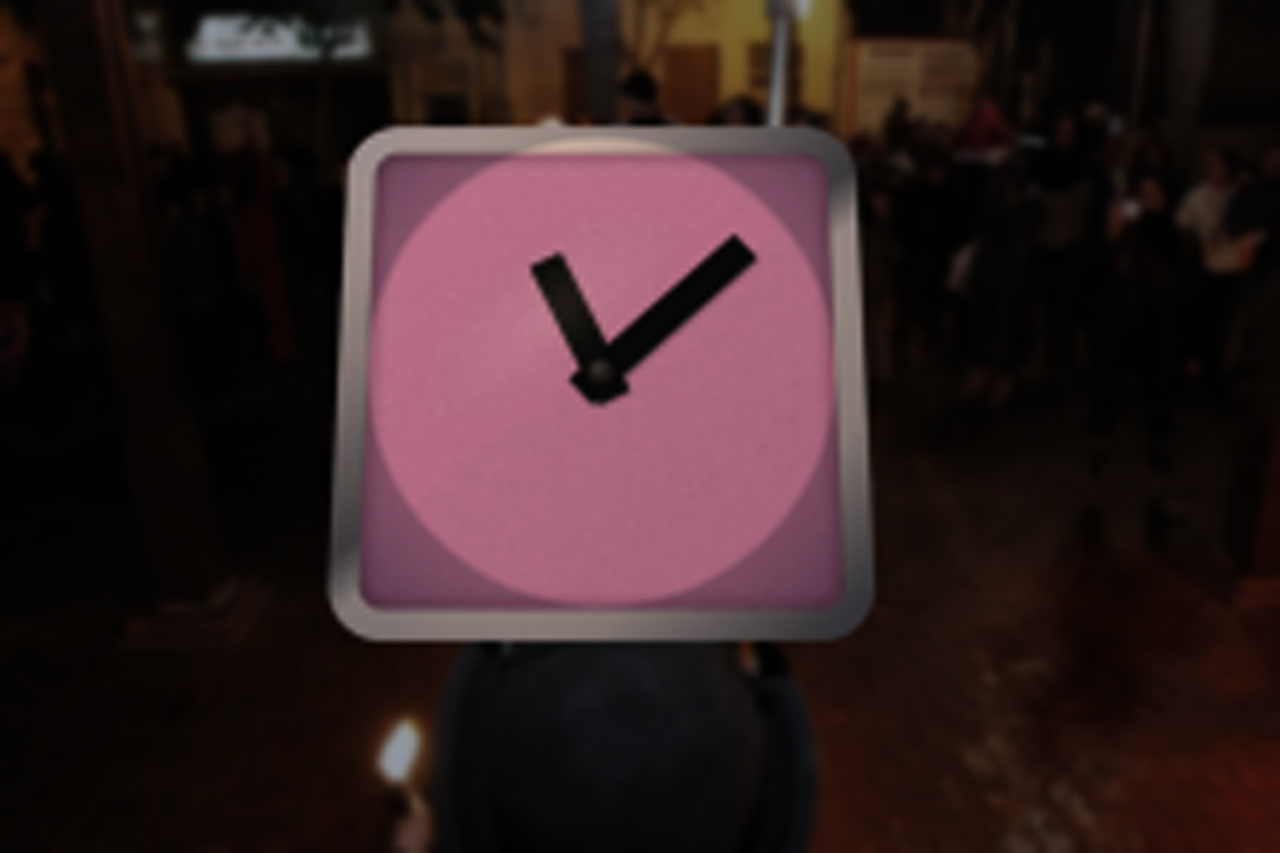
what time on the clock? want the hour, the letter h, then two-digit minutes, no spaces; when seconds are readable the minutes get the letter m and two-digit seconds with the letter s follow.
11h08
